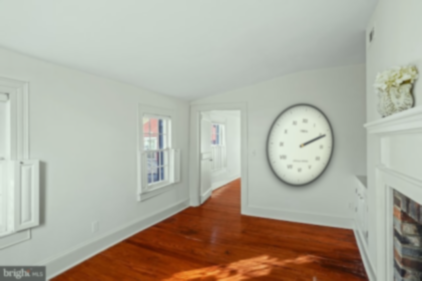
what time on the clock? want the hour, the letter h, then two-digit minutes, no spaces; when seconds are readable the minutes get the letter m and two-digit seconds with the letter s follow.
2h11
